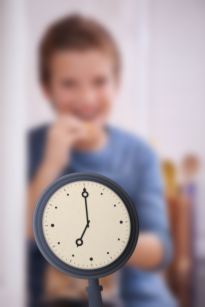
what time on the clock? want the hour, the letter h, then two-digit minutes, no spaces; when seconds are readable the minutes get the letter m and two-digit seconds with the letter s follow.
7h00
